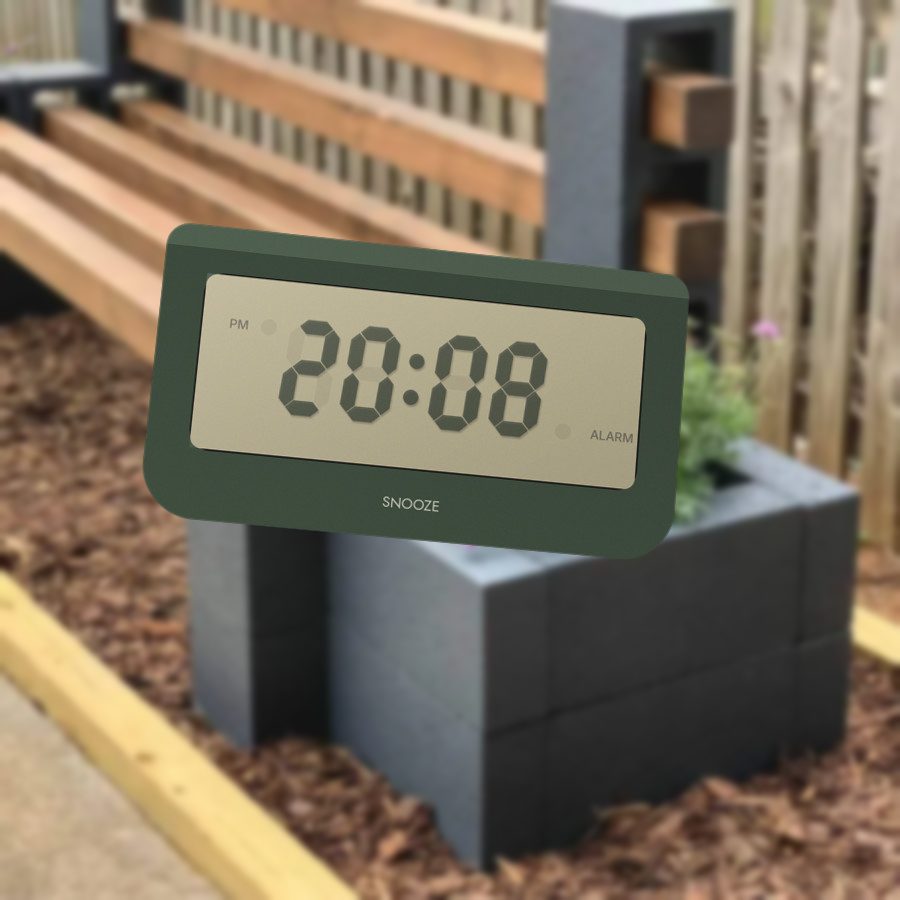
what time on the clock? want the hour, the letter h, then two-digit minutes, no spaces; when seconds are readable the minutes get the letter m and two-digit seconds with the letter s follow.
20h08
